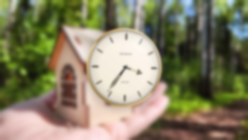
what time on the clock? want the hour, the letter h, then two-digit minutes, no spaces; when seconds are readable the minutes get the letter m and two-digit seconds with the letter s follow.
3h36
